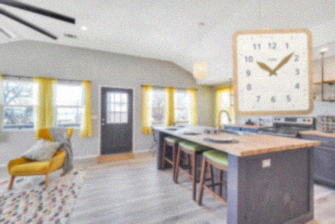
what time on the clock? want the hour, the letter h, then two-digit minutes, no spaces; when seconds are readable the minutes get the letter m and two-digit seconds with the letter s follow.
10h08
